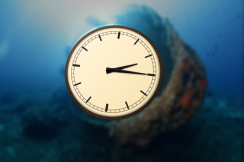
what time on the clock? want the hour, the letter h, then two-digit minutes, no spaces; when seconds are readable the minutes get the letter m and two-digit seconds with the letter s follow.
2h15
